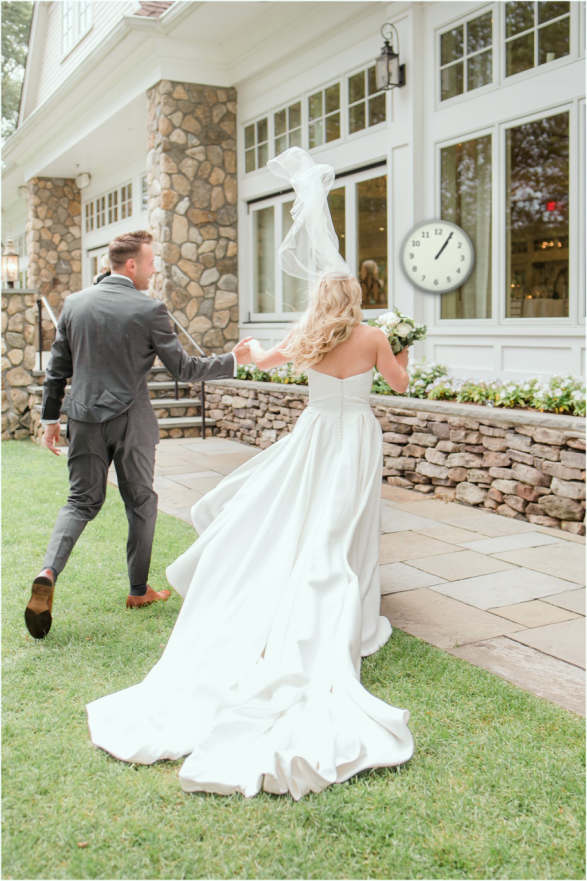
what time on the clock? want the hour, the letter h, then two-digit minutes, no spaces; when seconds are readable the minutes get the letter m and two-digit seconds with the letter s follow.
1h05
